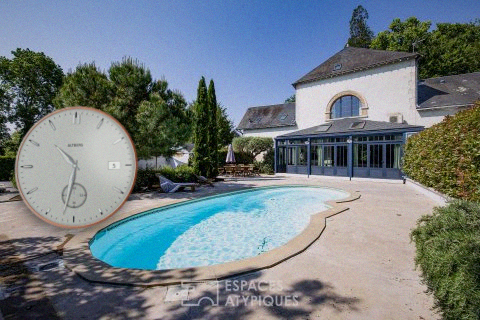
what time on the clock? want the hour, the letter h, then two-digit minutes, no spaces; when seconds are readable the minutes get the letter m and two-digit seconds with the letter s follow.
10h32
